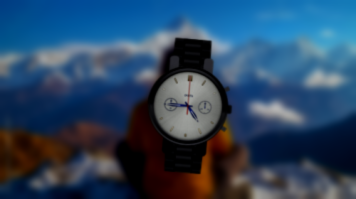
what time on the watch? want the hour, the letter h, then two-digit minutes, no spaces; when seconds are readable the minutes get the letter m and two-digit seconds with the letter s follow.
4h45
